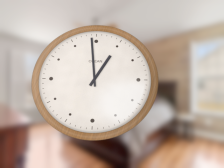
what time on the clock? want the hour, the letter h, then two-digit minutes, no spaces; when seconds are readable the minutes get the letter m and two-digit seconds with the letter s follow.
12h59
